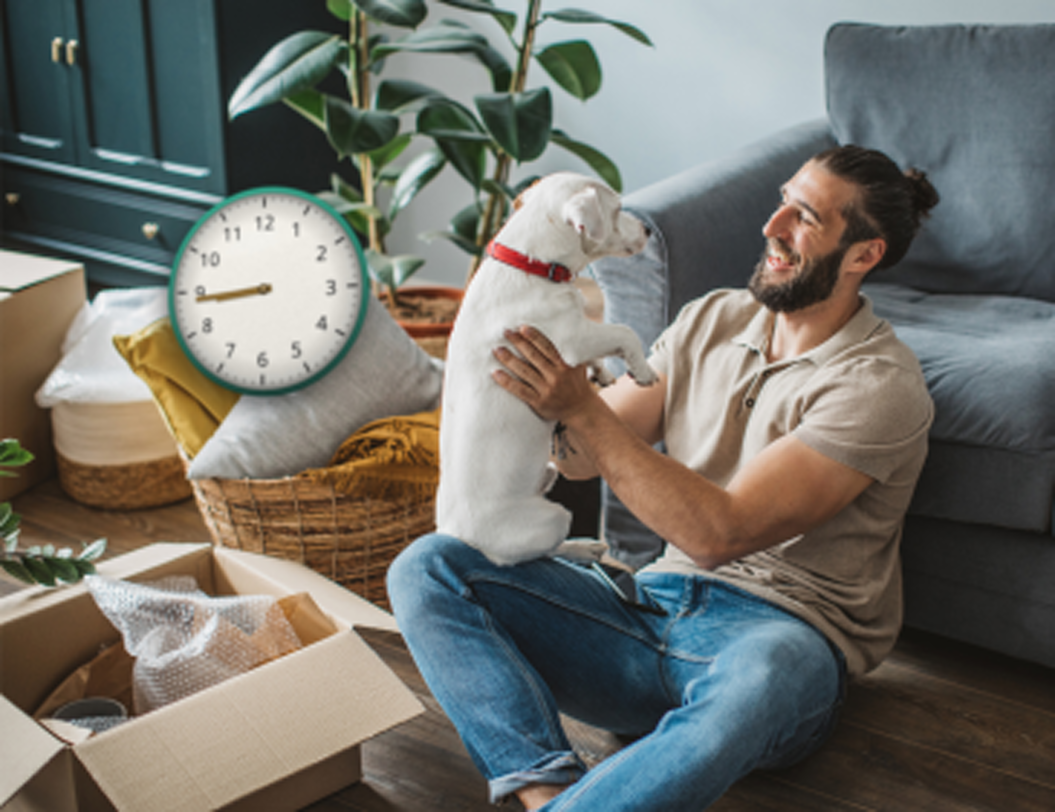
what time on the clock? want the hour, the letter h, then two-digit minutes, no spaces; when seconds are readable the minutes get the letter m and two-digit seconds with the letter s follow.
8h44
